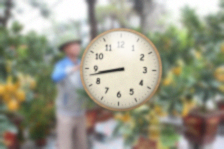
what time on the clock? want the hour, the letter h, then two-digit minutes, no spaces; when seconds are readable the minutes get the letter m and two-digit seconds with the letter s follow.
8h43
